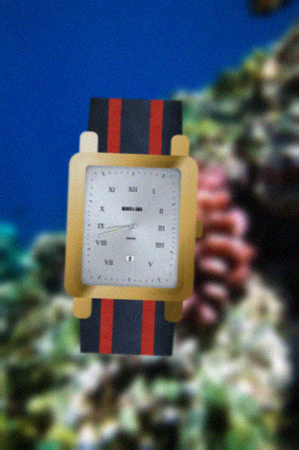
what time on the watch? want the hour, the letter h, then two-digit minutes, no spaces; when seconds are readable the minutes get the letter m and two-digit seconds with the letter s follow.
8h42
